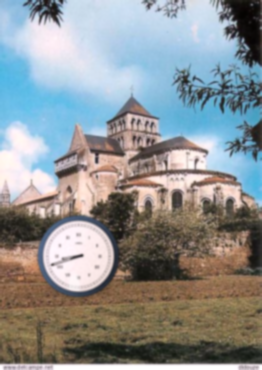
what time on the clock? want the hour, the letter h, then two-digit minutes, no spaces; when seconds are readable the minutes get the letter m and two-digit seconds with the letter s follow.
8h42
